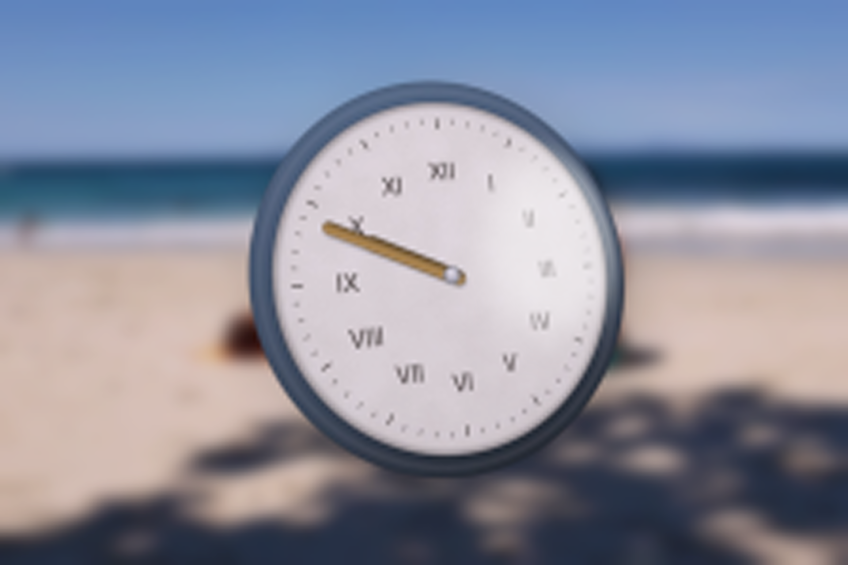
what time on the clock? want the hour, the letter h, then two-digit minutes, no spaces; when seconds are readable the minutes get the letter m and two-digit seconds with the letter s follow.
9h49
